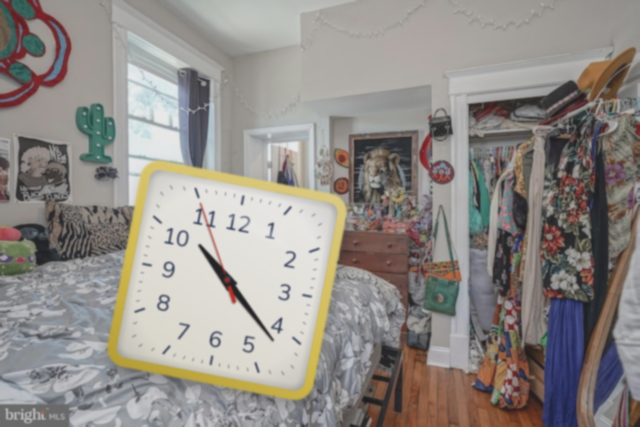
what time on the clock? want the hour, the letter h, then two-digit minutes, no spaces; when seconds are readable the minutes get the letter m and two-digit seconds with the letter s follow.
10h21m55s
